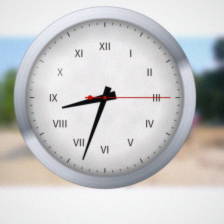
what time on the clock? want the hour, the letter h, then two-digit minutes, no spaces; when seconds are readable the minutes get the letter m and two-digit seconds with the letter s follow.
8h33m15s
